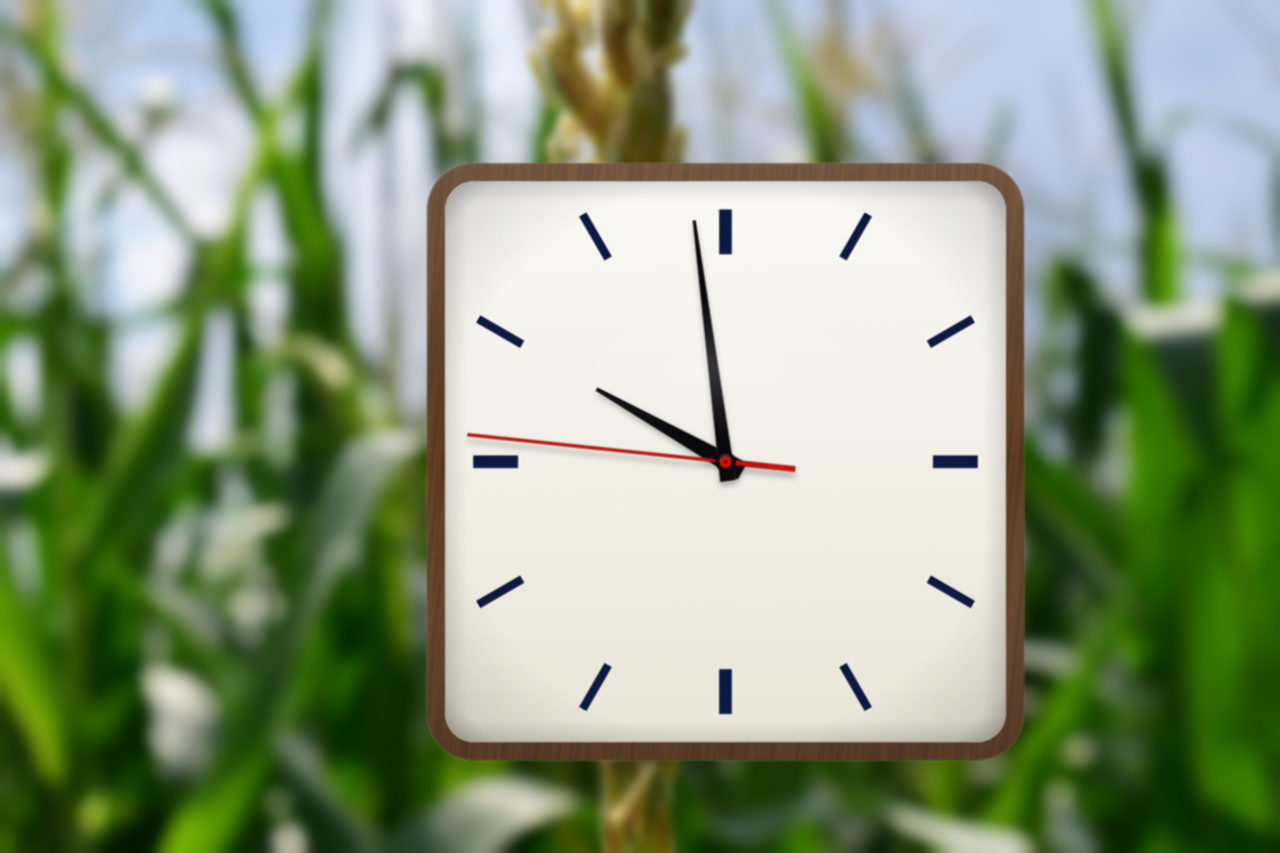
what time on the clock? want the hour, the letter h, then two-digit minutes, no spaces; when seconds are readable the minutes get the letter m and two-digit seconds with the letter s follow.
9h58m46s
